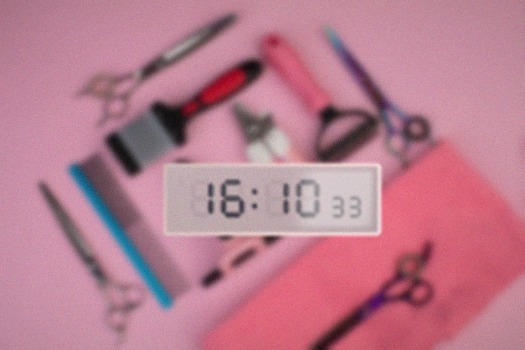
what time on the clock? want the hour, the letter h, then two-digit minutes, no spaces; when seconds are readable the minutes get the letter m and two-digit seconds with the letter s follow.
16h10m33s
